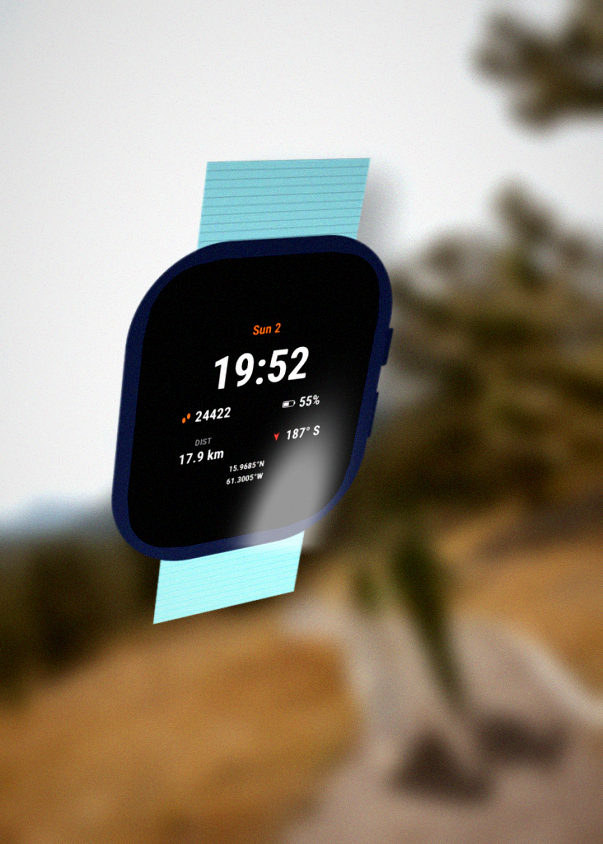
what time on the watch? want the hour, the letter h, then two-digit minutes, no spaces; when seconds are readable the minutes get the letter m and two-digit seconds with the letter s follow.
19h52
